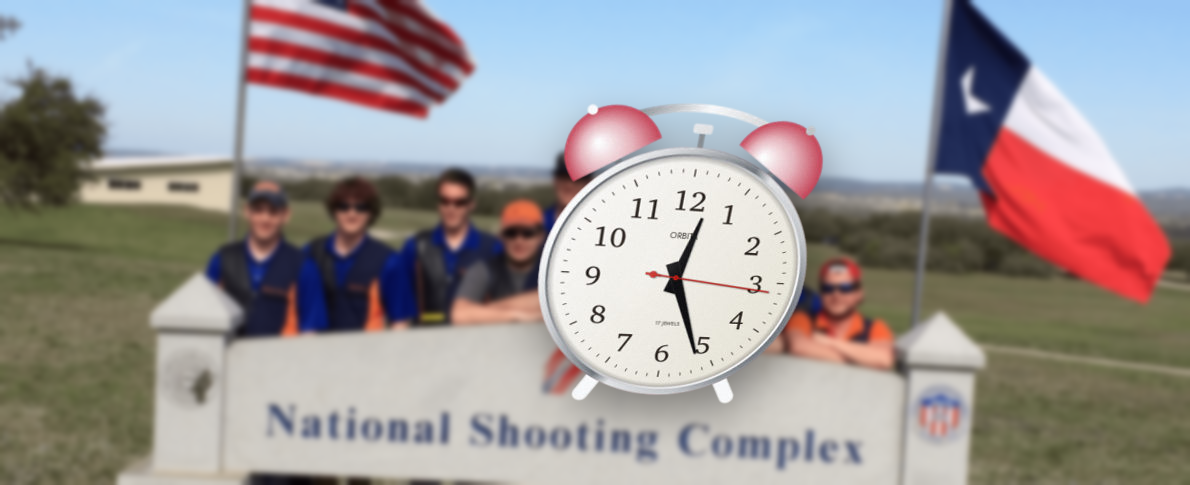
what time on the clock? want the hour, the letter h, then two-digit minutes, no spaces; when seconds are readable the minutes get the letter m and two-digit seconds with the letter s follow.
12h26m16s
